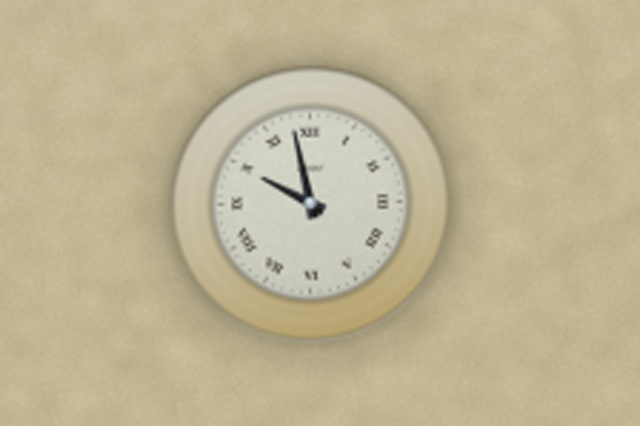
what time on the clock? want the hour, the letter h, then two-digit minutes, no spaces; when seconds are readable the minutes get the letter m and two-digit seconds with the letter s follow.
9h58
